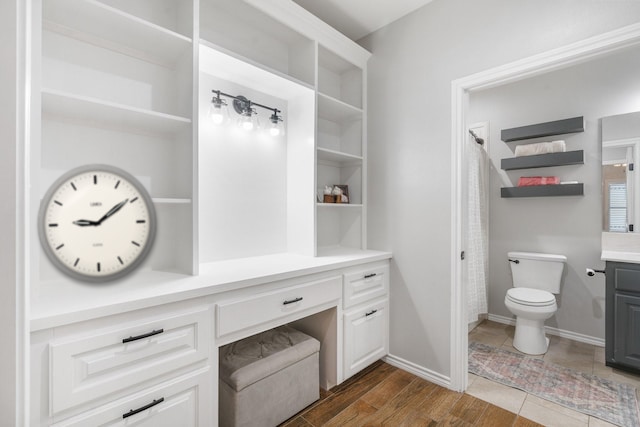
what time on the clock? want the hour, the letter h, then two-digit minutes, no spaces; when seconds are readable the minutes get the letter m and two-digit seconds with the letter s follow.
9h09
